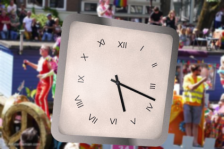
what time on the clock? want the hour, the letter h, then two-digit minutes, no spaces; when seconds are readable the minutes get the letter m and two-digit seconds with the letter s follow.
5h18
